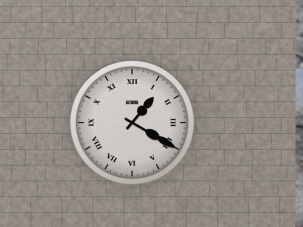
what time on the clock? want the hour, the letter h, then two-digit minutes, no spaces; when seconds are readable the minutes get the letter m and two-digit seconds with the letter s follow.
1h20
